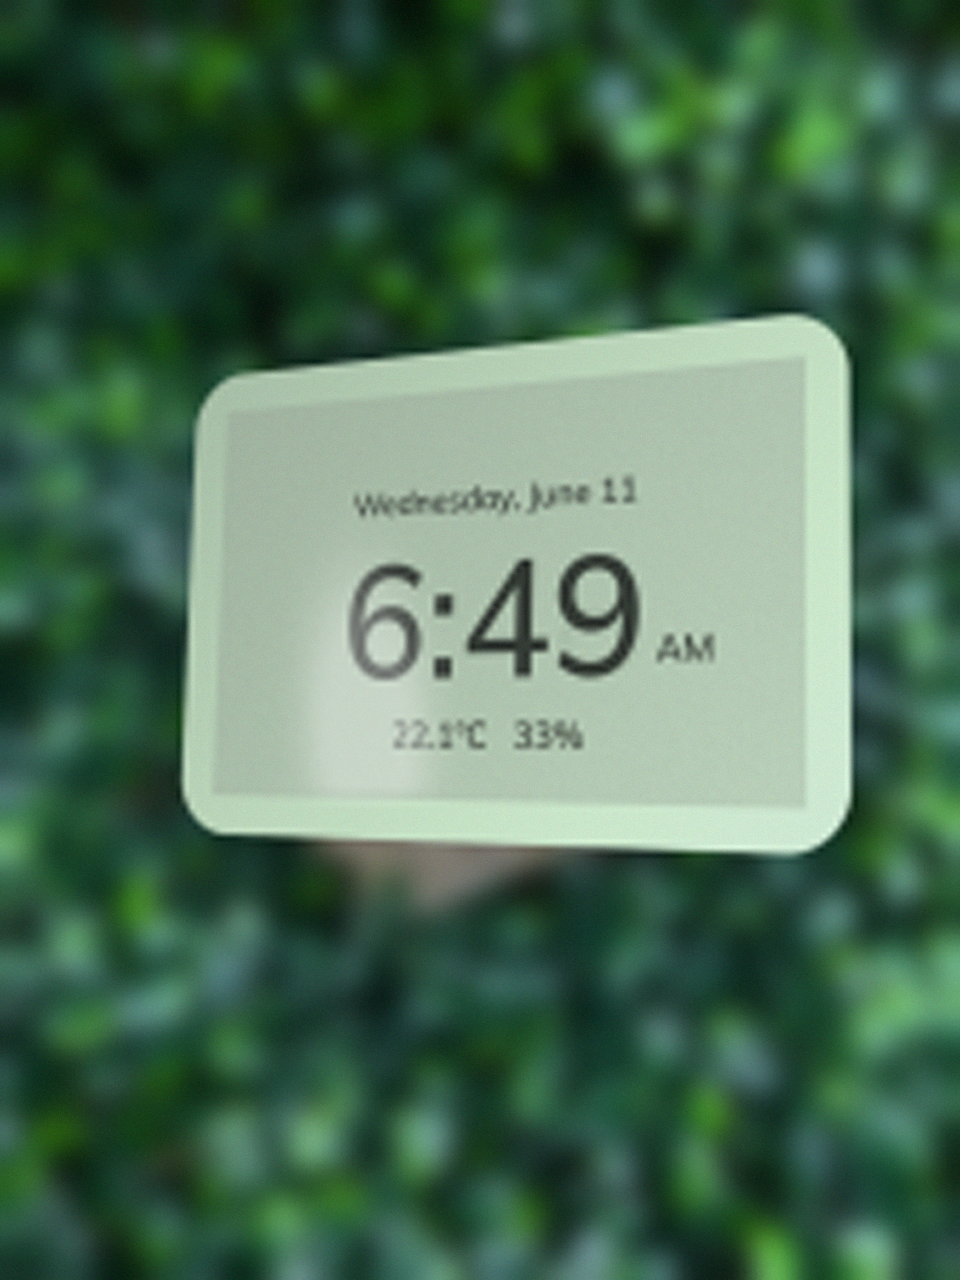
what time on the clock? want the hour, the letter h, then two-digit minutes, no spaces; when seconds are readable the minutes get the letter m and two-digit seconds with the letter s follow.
6h49
